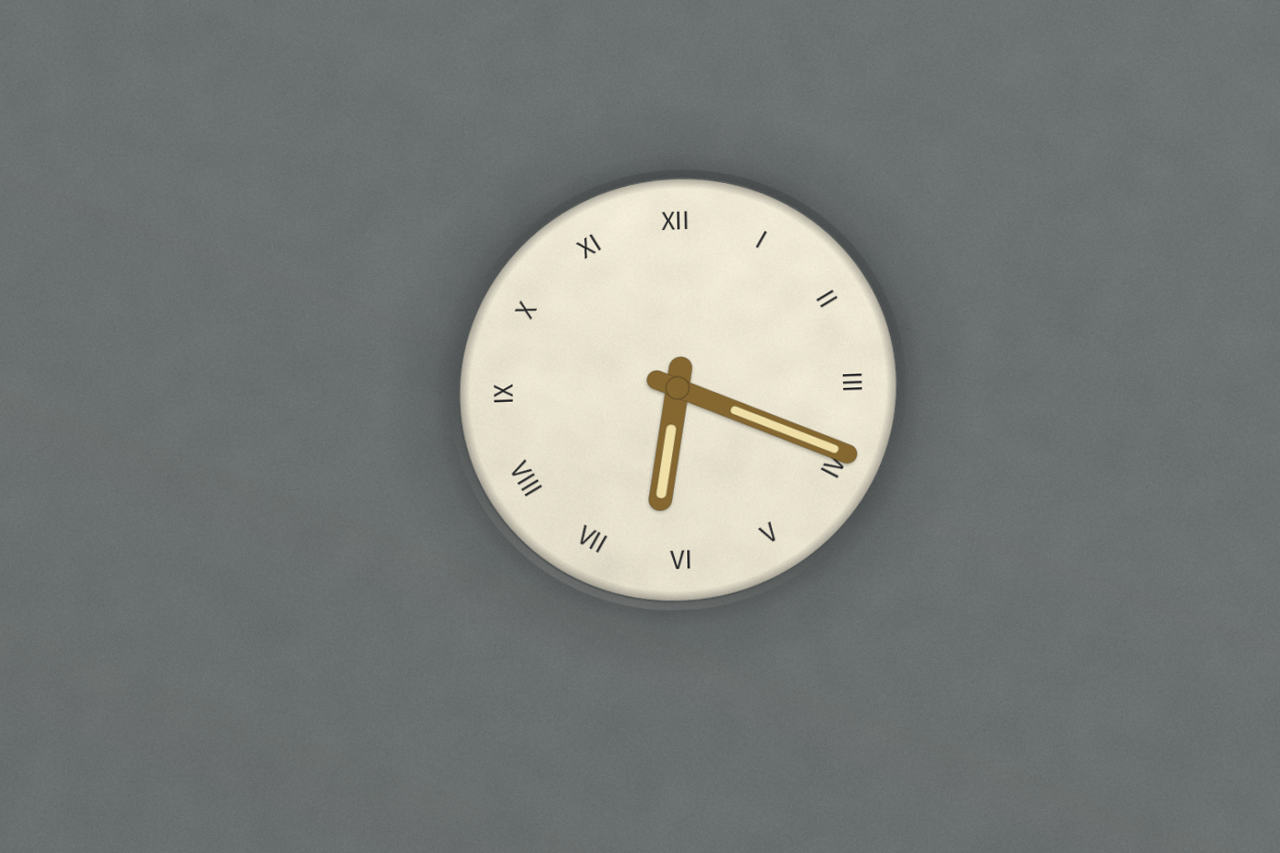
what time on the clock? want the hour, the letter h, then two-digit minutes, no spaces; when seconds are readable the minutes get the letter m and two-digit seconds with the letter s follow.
6h19
